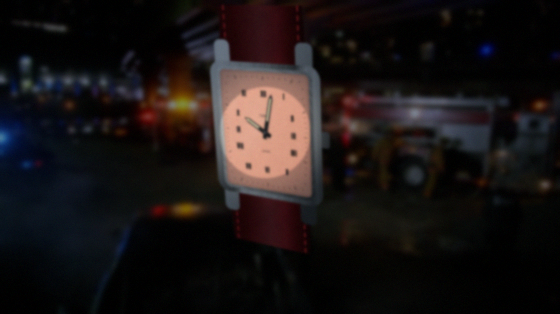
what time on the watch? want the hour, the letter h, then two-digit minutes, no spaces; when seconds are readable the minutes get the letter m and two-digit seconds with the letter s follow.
10h02
